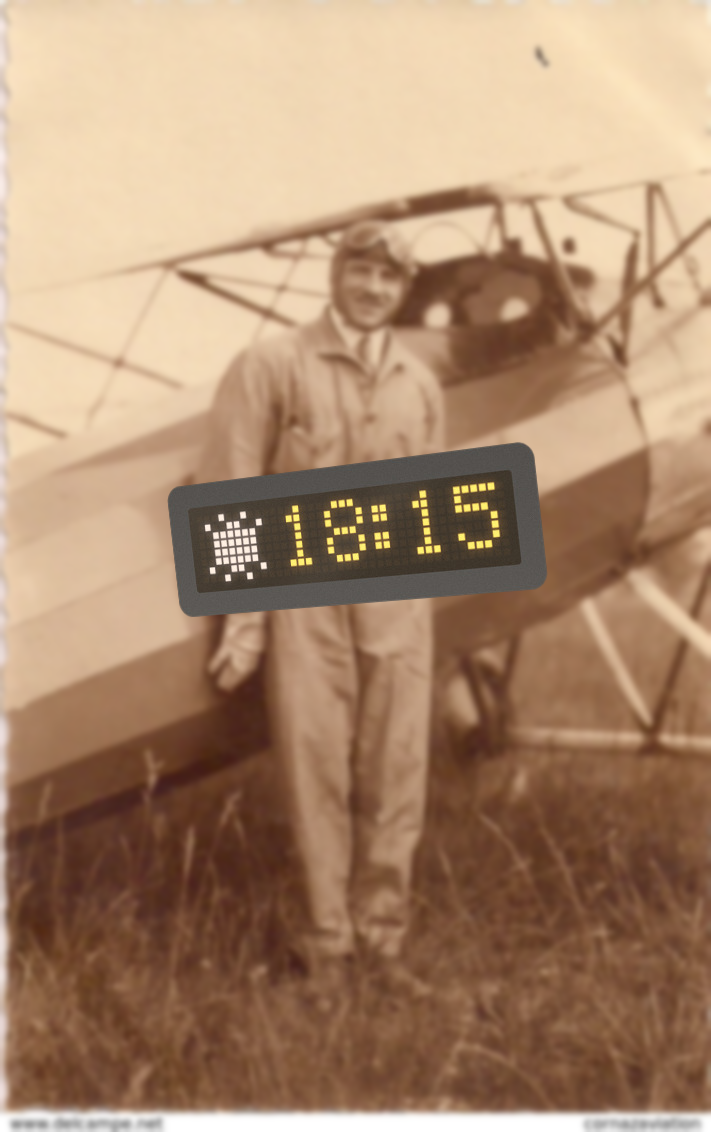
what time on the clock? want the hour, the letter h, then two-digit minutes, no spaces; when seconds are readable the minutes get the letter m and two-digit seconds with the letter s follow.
18h15
